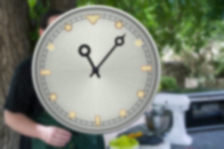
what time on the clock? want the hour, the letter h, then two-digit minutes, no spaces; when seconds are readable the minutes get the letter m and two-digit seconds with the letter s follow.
11h07
